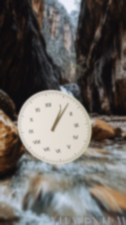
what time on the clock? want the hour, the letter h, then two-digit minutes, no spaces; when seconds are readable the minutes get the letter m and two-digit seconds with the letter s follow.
1h07
